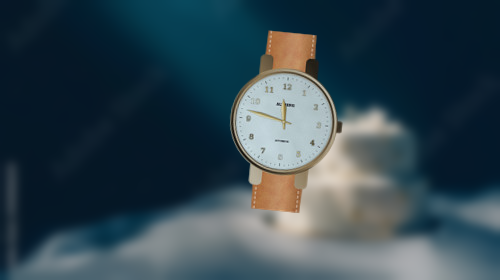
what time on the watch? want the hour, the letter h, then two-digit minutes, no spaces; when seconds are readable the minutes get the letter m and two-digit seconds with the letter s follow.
11h47
